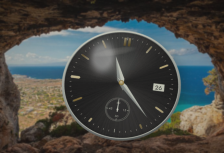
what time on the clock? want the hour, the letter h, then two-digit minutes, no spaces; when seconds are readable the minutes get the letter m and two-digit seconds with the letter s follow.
11h23
